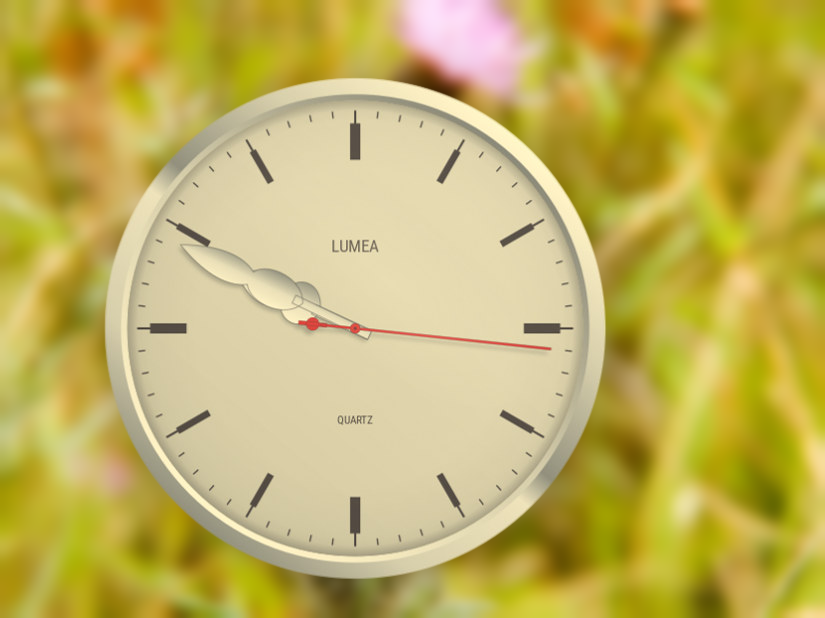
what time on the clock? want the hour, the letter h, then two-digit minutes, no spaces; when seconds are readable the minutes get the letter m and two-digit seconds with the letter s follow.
9h49m16s
